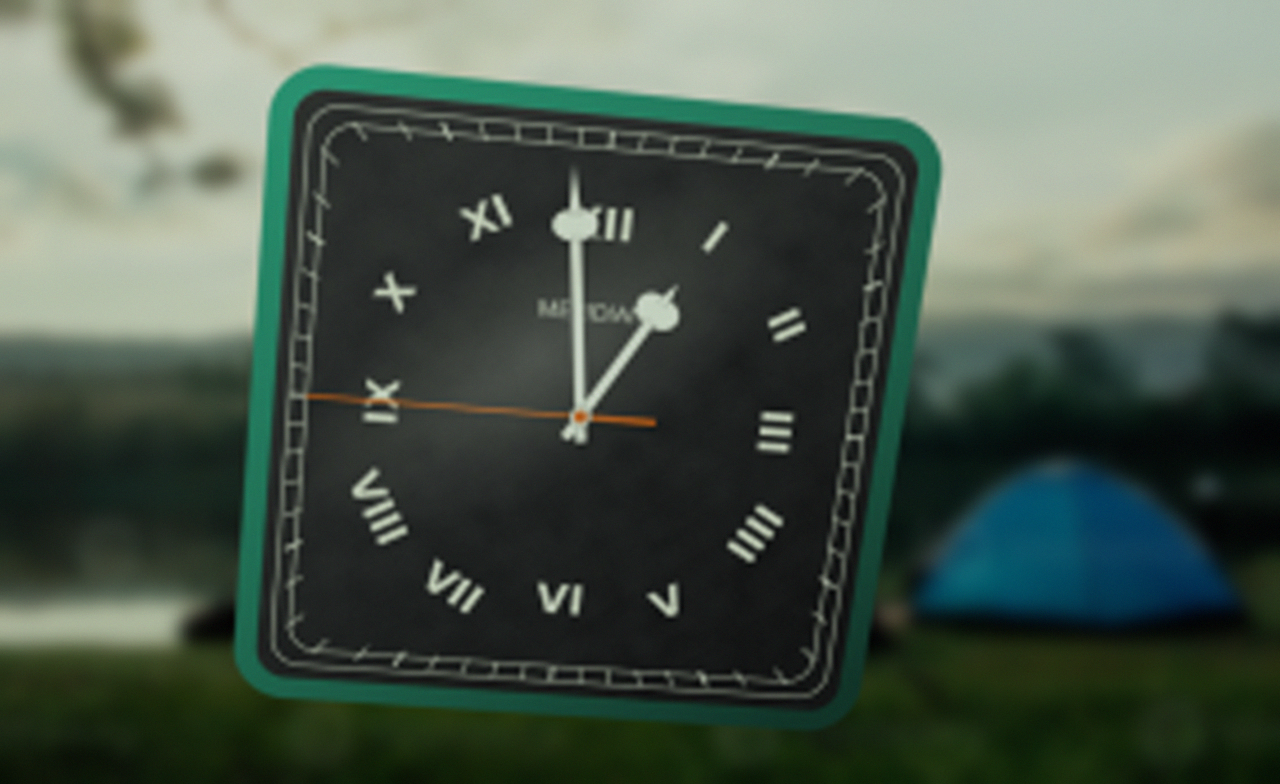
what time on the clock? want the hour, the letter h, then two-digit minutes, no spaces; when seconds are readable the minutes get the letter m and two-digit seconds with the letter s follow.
12h58m45s
